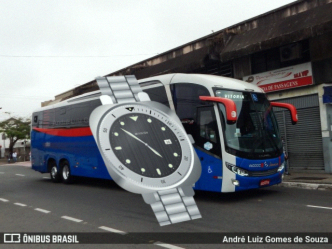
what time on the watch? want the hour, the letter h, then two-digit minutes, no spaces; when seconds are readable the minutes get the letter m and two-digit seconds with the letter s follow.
4h53
